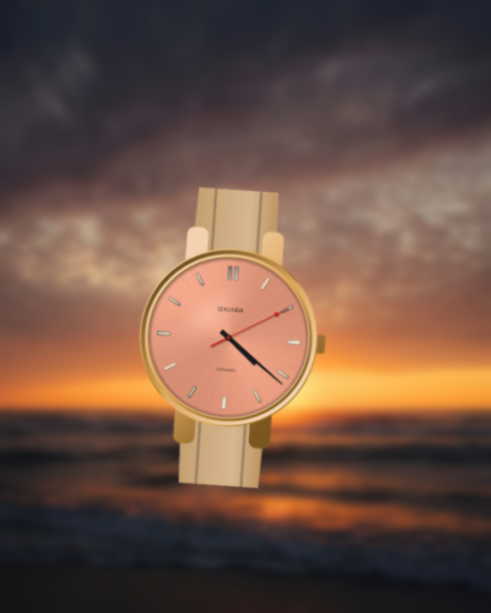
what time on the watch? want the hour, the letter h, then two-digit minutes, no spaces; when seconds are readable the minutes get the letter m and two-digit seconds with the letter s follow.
4h21m10s
